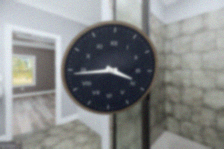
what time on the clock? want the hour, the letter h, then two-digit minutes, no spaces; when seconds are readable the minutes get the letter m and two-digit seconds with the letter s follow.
3h44
